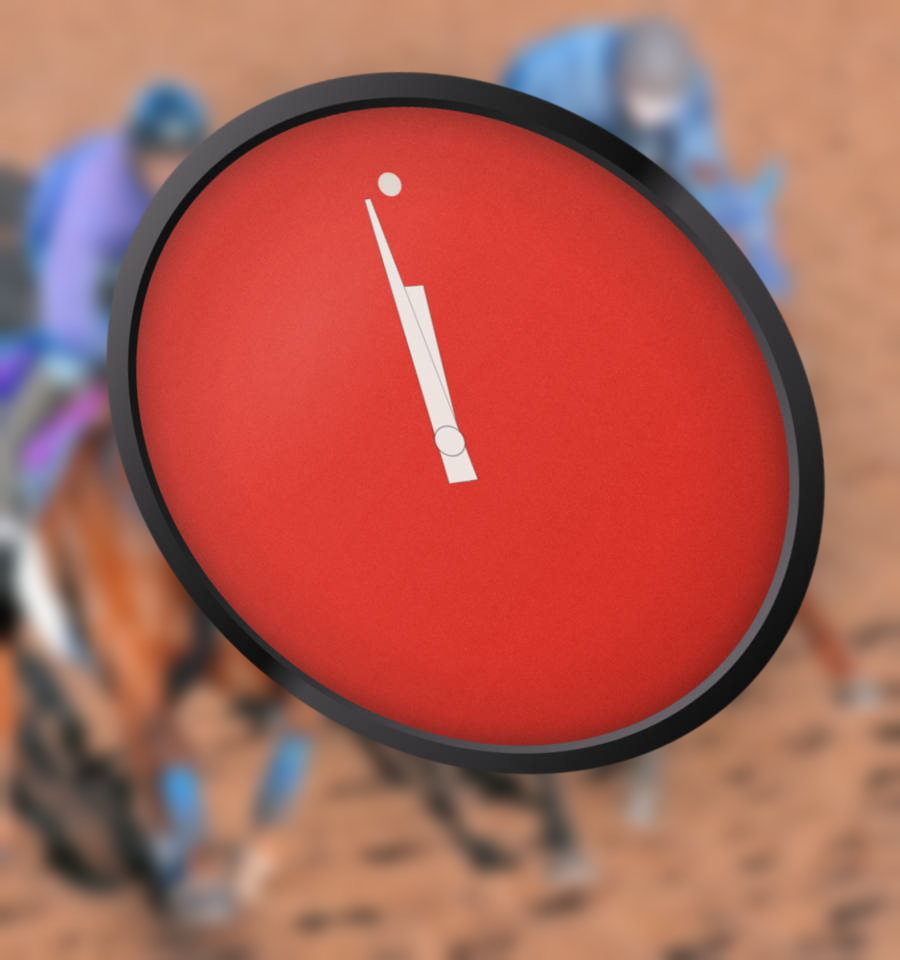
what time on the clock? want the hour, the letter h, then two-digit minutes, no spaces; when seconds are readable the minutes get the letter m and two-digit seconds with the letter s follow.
11h59
